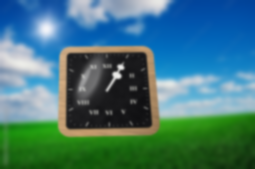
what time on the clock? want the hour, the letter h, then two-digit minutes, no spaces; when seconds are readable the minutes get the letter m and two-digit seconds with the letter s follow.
1h05
